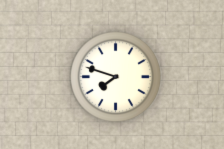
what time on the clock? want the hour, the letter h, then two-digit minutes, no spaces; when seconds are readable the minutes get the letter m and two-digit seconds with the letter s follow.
7h48
